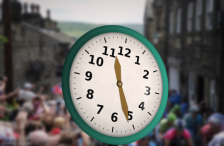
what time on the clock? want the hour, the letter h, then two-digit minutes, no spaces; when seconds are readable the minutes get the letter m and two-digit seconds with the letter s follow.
11h26
